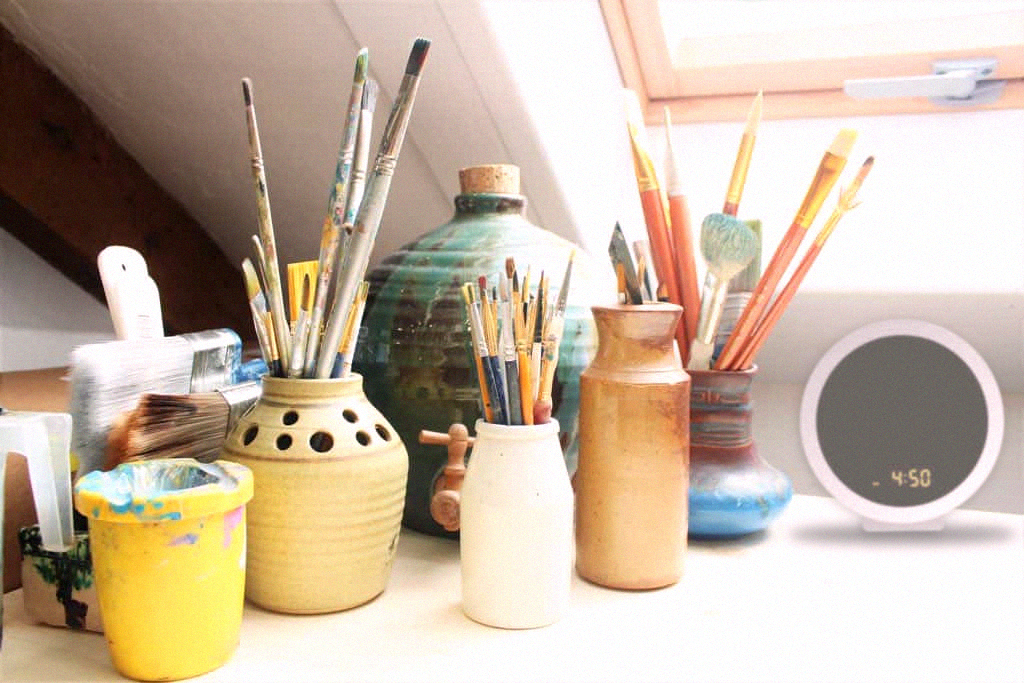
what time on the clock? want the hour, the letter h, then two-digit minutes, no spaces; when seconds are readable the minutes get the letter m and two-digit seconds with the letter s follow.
4h50
